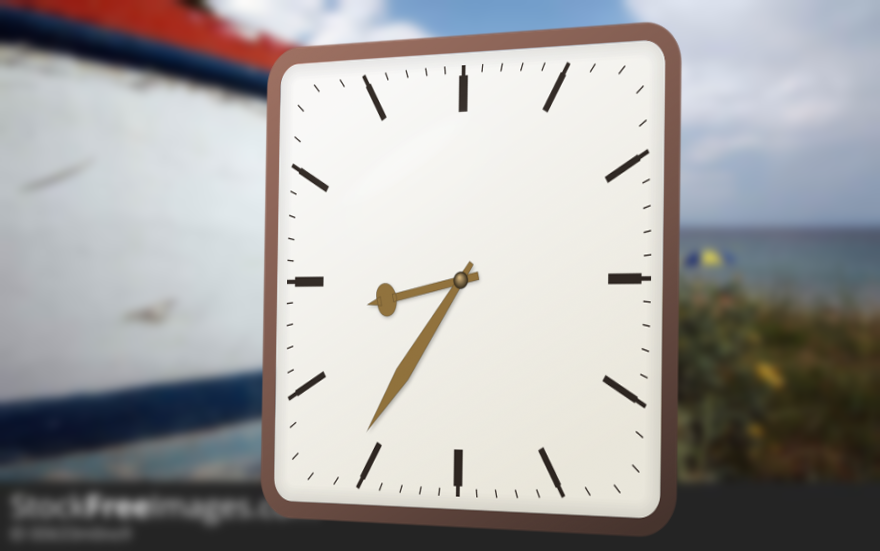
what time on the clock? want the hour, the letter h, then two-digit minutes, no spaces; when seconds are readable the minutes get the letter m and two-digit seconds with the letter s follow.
8h36
